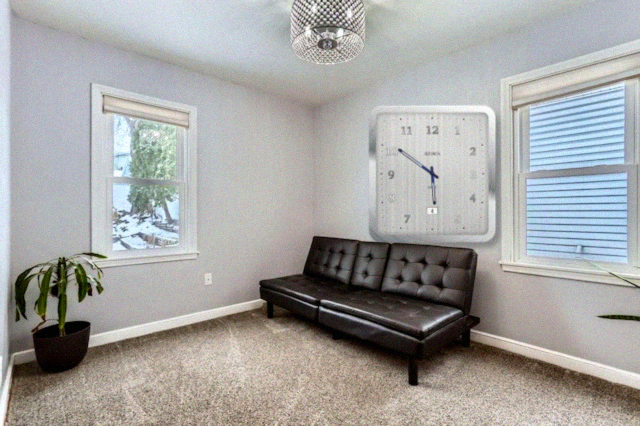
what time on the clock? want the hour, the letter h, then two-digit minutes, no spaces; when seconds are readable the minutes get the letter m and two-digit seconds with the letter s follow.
5h51
